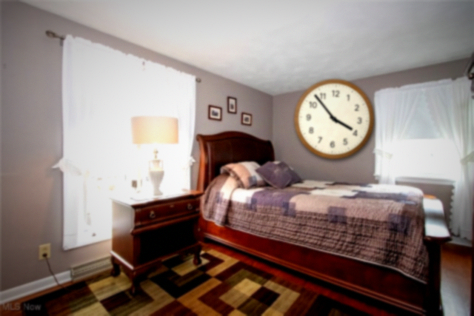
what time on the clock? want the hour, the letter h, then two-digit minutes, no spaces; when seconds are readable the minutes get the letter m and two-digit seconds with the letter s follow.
3h53
